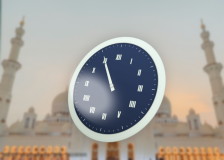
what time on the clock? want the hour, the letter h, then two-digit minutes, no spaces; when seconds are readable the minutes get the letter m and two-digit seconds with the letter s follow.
10h55
